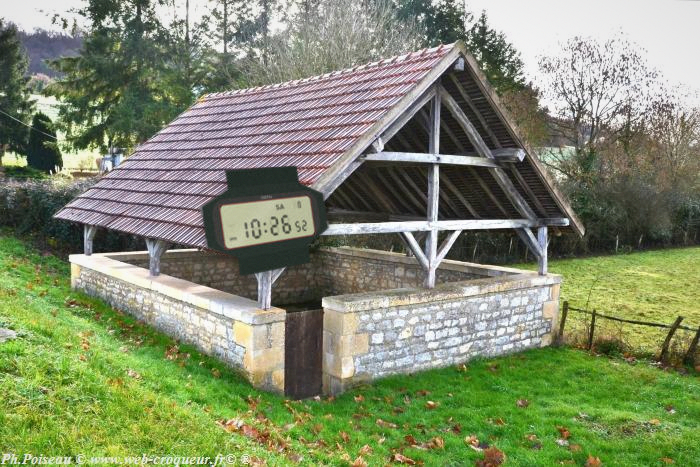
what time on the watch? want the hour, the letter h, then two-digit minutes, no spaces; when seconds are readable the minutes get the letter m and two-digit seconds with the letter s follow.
10h26m52s
